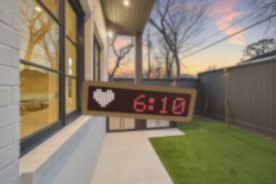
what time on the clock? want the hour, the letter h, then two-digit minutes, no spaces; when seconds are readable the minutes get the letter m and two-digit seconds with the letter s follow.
6h10
